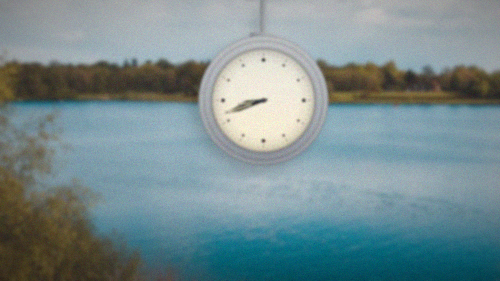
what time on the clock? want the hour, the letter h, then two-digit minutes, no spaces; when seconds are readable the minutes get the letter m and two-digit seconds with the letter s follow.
8h42
